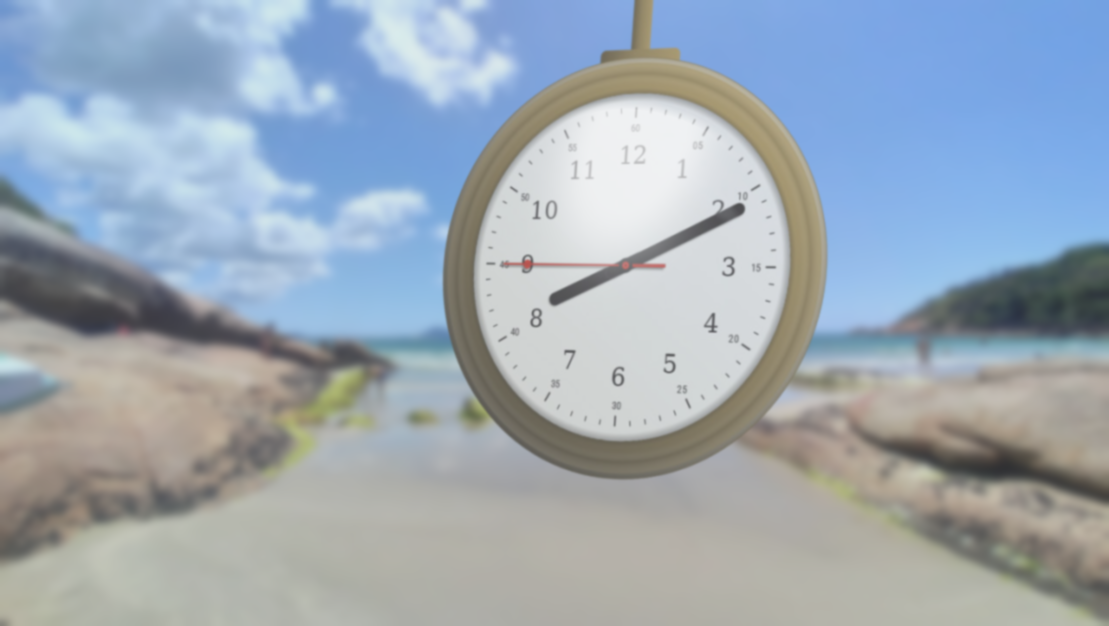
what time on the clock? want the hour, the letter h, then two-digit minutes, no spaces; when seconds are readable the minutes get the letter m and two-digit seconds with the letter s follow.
8h10m45s
